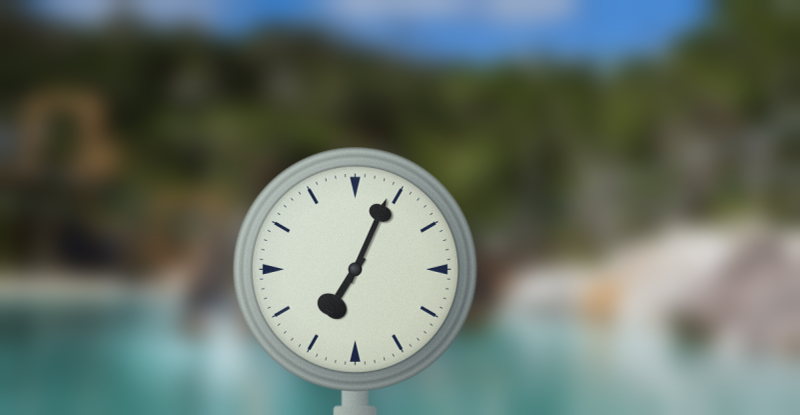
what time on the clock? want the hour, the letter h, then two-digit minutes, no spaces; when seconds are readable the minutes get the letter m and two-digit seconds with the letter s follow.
7h04
